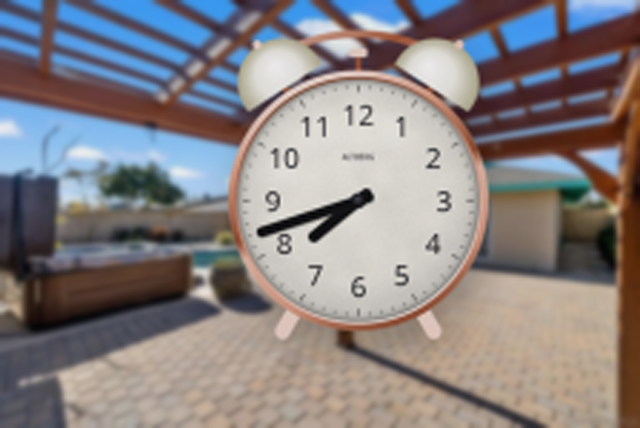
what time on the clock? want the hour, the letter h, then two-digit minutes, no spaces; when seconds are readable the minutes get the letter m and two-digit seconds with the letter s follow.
7h42
